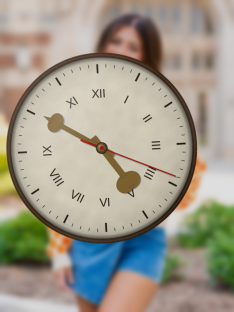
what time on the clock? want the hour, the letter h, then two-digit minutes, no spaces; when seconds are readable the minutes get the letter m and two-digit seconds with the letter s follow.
4h50m19s
